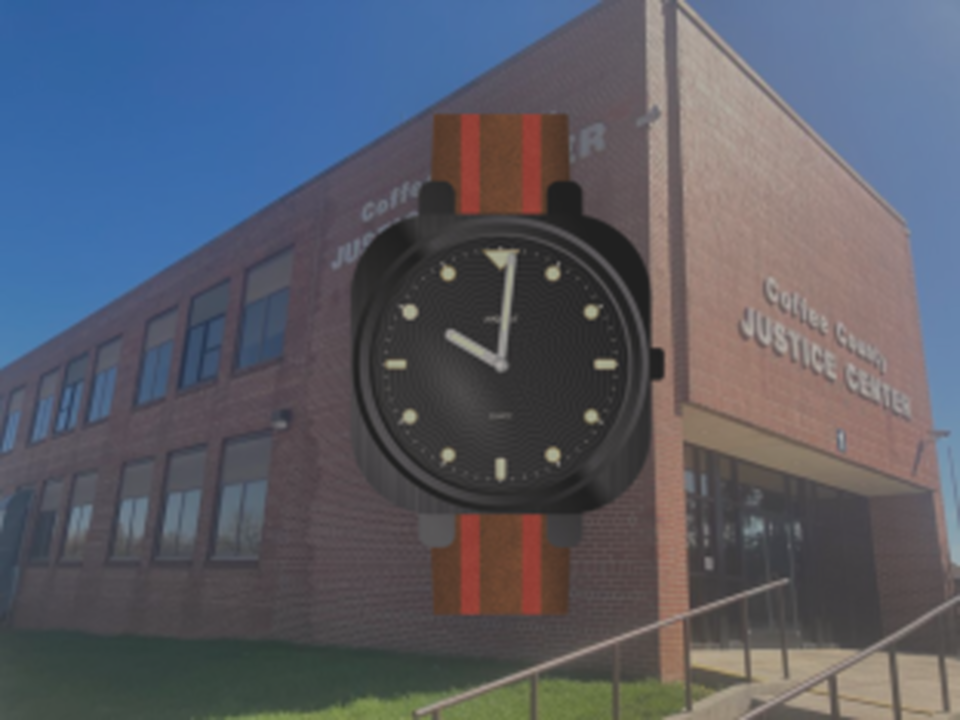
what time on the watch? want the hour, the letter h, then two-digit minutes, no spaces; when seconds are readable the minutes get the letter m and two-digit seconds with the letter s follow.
10h01
